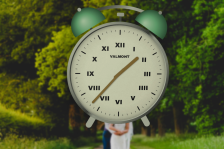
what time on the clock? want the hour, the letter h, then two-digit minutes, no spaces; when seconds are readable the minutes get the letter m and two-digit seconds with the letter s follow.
1h37
